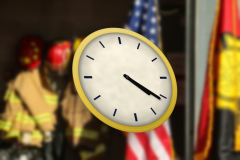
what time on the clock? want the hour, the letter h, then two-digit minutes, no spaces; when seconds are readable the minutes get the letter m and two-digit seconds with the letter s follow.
4h21
